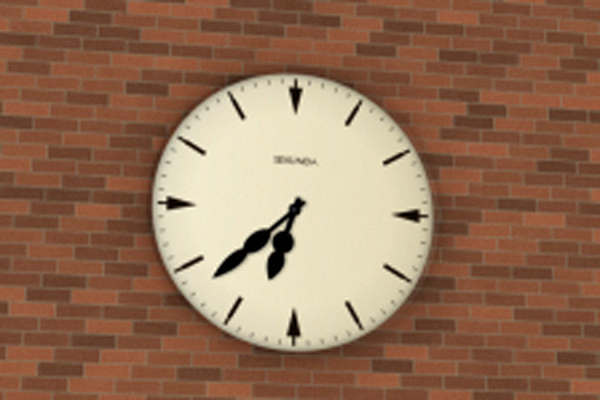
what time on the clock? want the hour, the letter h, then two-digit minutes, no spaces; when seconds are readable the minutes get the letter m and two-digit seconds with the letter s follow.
6h38
